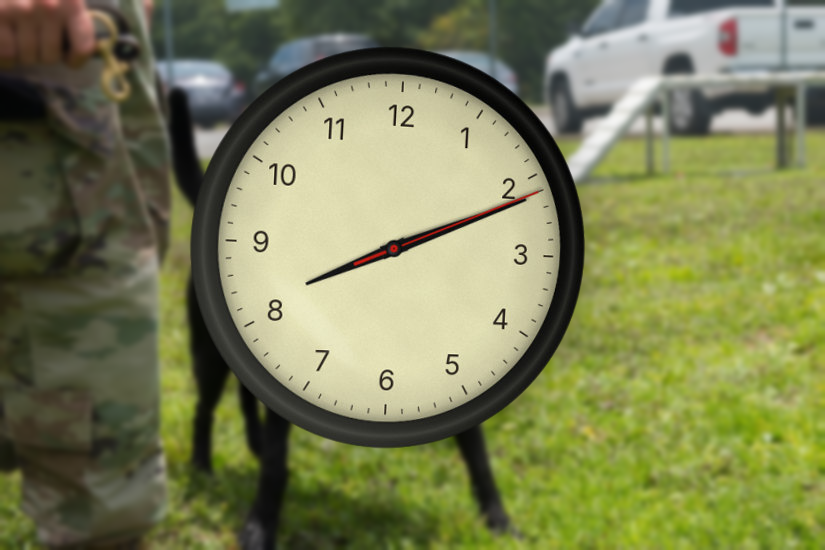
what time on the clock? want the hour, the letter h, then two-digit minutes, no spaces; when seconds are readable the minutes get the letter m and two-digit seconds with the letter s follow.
8h11m11s
